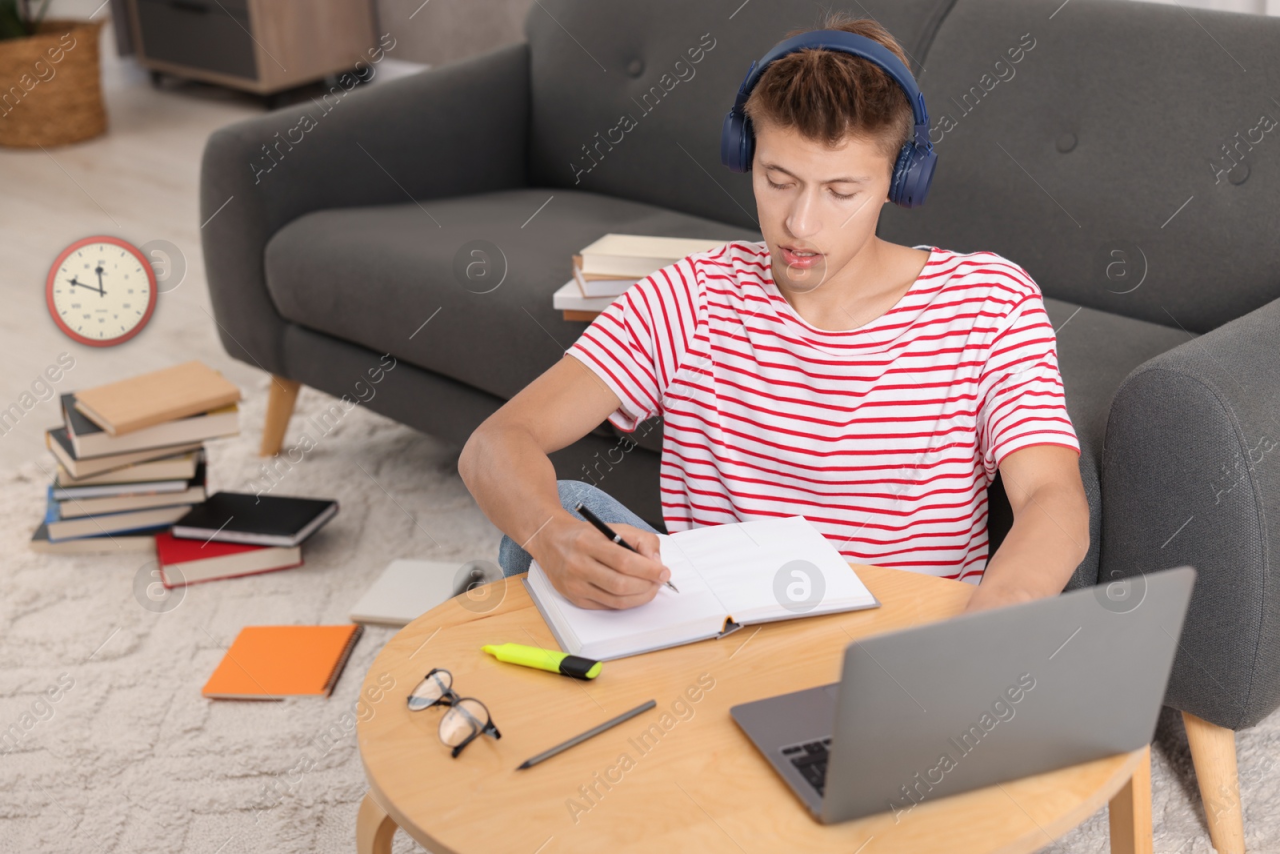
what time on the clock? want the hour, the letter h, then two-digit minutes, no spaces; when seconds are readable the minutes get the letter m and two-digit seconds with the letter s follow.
11h48
